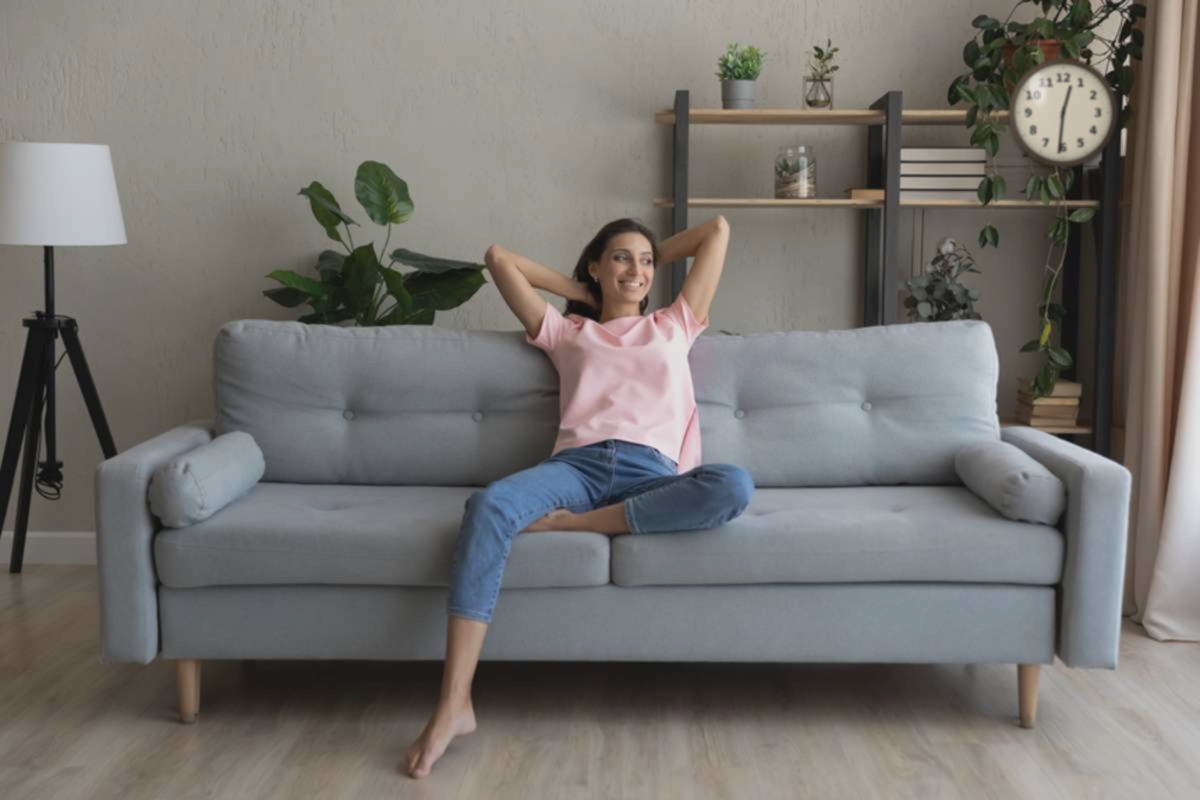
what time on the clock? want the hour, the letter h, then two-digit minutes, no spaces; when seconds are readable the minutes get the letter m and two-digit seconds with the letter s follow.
12h31
